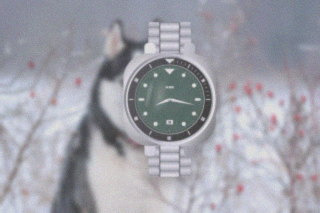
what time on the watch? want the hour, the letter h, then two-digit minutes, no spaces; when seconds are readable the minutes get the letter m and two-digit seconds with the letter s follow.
8h17
